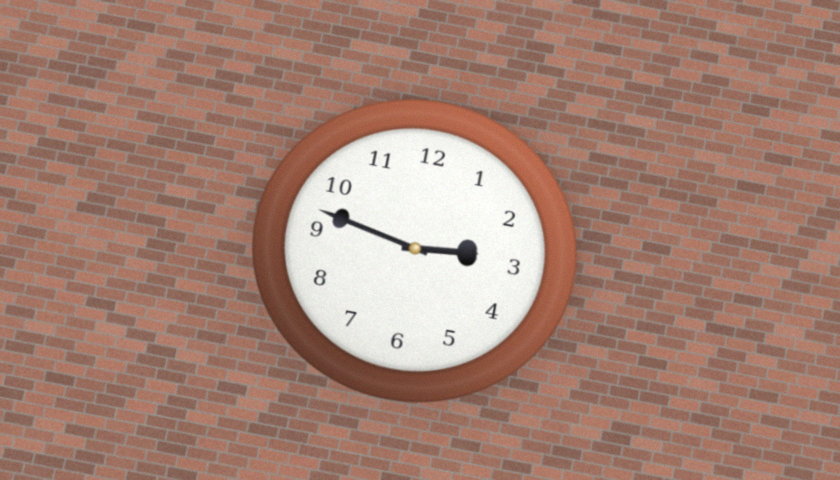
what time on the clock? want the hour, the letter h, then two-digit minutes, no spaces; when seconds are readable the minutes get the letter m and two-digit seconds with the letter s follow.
2h47
